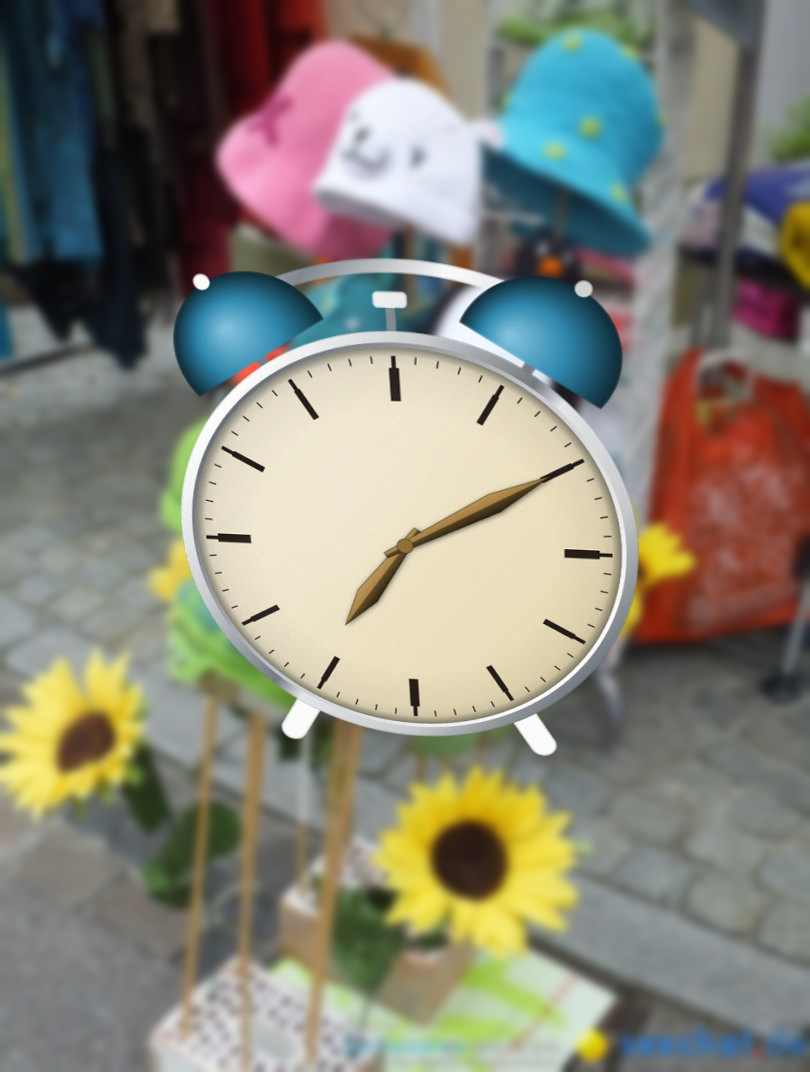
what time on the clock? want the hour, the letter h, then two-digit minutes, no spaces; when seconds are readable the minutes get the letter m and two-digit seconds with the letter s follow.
7h10
